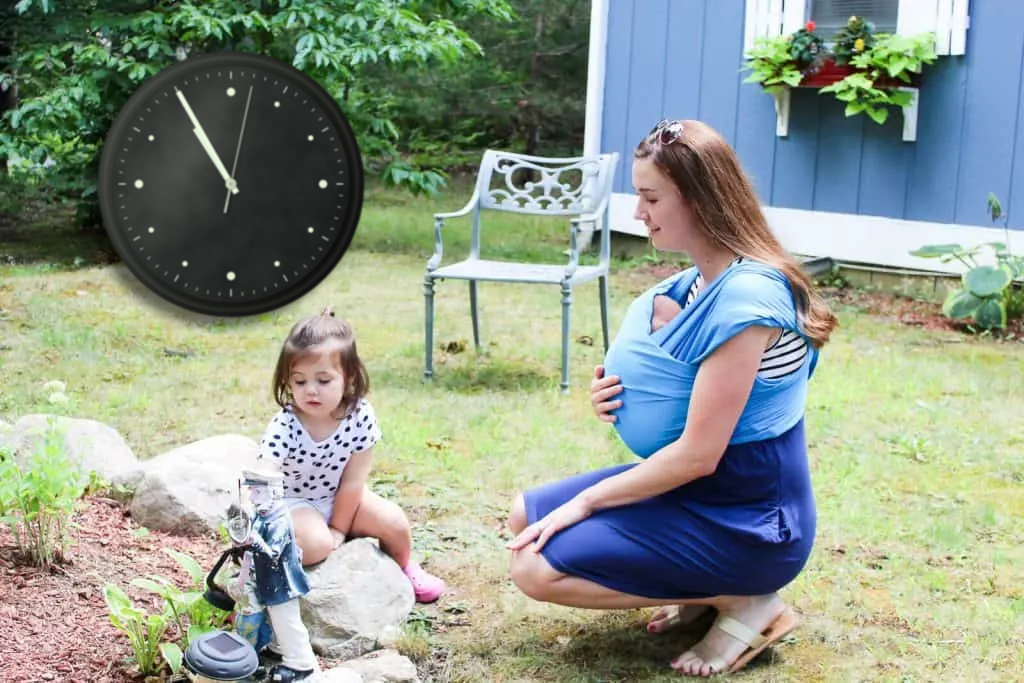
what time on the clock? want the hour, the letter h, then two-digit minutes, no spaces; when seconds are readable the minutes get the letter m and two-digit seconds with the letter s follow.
10h55m02s
